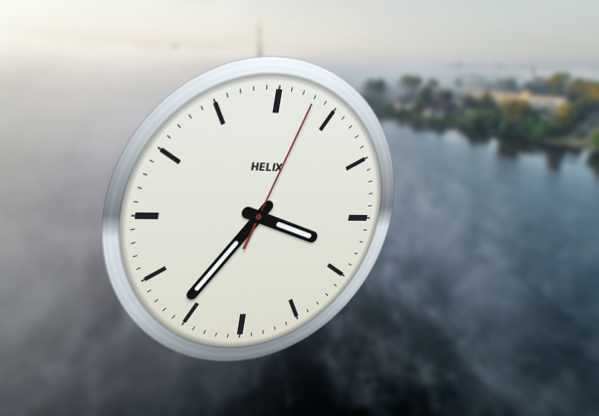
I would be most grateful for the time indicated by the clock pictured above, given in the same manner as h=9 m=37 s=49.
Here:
h=3 m=36 s=3
